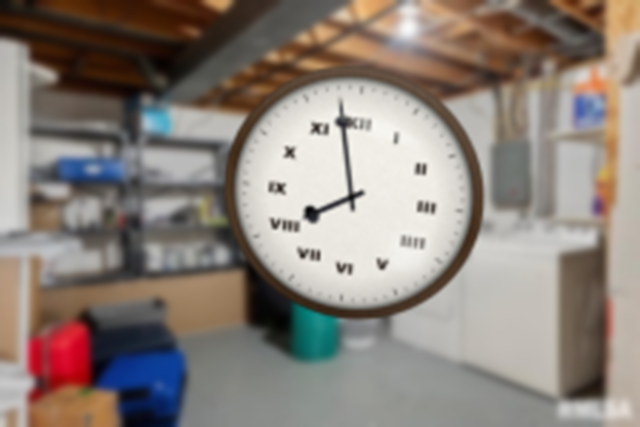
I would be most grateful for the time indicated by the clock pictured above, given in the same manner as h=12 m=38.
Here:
h=7 m=58
